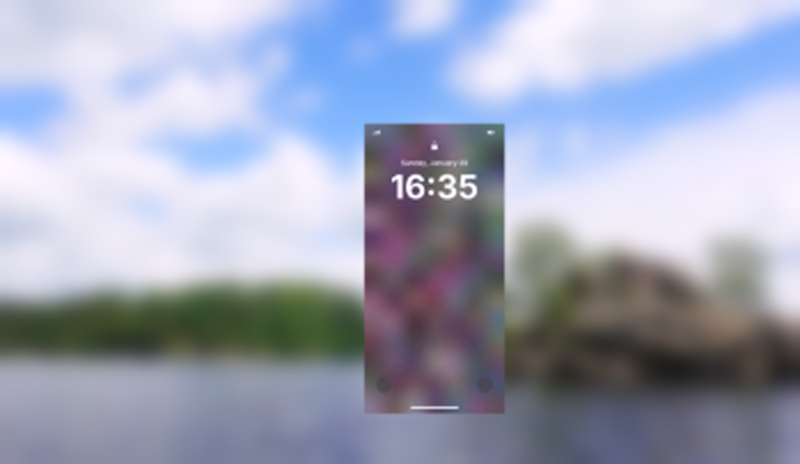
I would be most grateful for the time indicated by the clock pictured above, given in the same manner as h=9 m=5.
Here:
h=16 m=35
